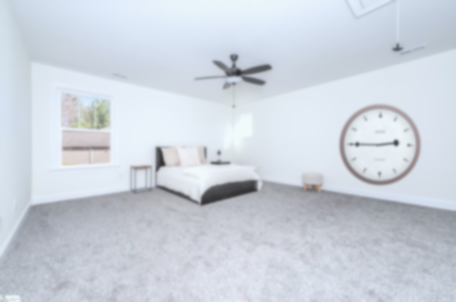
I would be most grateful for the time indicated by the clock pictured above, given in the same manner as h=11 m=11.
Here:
h=2 m=45
